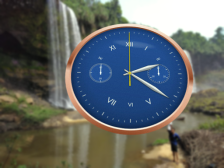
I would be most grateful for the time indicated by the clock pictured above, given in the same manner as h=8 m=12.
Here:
h=2 m=21
